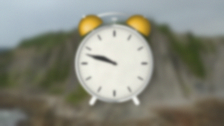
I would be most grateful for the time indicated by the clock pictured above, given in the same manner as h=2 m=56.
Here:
h=9 m=48
